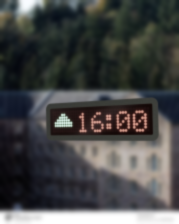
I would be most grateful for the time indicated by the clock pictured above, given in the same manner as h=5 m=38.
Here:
h=16 m=0
